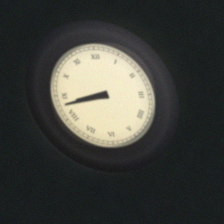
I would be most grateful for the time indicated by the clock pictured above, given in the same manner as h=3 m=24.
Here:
h=8 m=43
